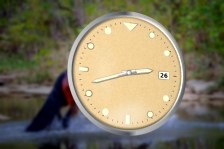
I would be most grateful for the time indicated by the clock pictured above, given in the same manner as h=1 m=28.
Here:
h=2 m=42
